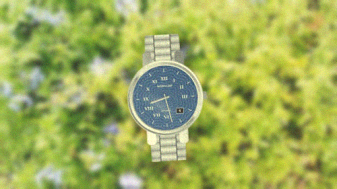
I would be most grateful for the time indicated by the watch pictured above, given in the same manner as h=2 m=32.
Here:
h=8 m=28
